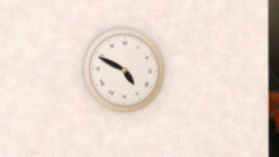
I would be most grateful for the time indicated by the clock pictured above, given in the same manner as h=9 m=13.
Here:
h=4 m=49
